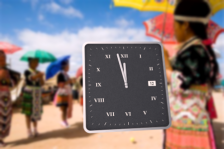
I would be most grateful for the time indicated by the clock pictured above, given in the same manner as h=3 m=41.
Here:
h=11 m=58
